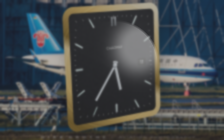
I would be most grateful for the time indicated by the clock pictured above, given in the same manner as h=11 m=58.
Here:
h=5 m=36
